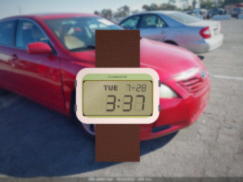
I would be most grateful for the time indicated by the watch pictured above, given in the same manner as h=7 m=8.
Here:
h=3 m=37
